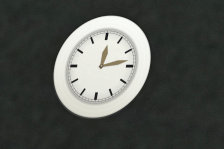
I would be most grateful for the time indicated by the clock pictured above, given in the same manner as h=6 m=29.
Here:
h=12 m=13
